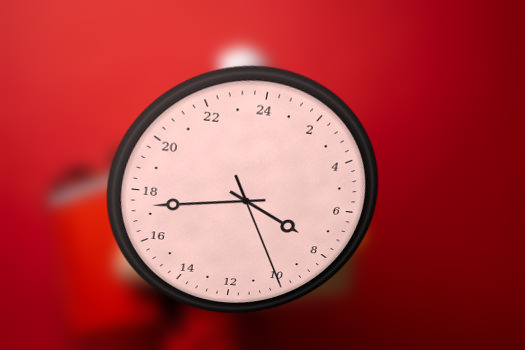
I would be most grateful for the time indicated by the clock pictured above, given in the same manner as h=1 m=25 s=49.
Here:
h=7 m=43 s=25
